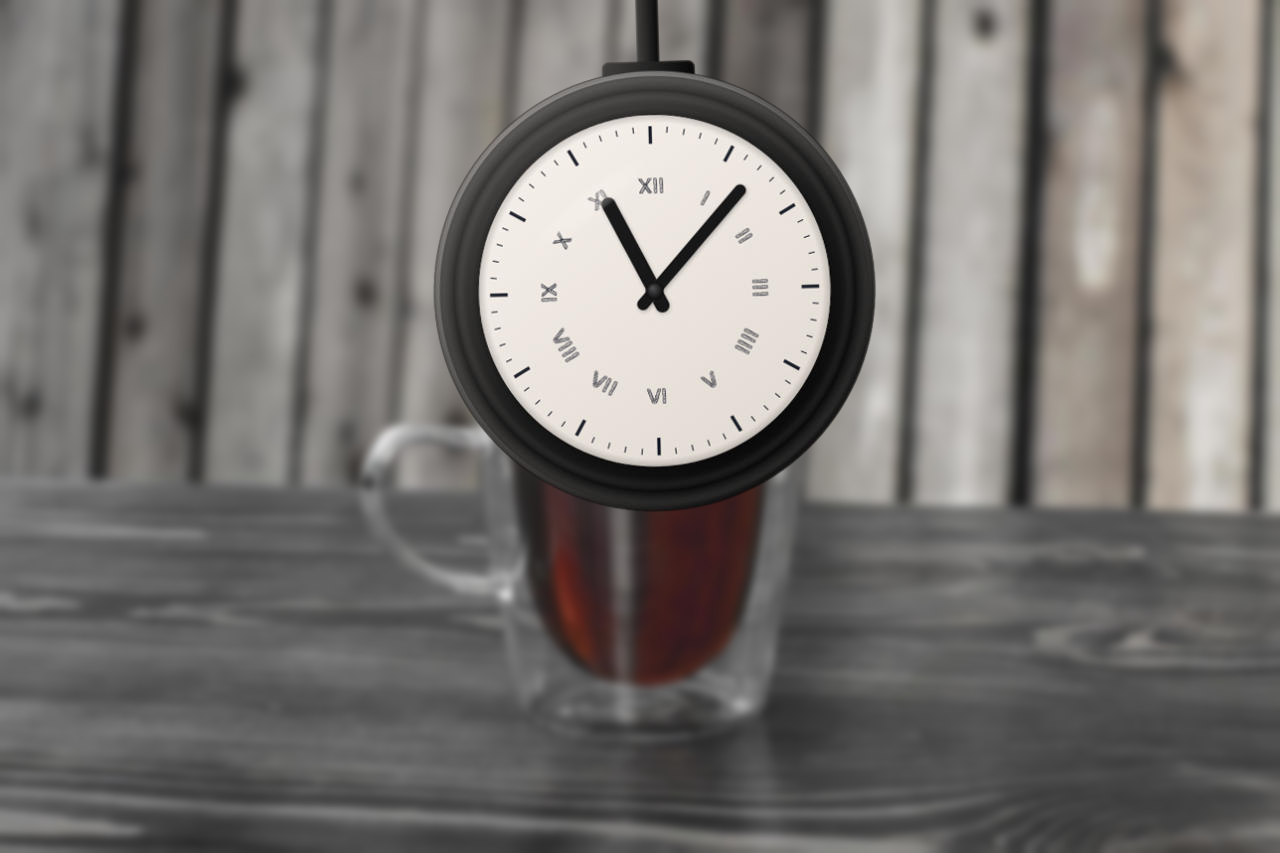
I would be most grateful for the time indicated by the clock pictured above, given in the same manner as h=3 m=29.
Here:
h=11 m=7
